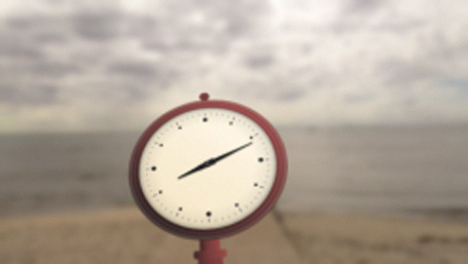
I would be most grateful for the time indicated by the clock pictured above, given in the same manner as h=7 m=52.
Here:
h=8 m=11
